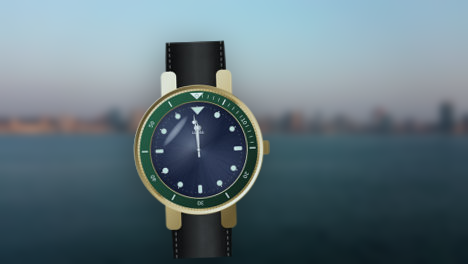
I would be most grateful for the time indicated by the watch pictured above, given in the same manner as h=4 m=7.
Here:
h=11 m=59
